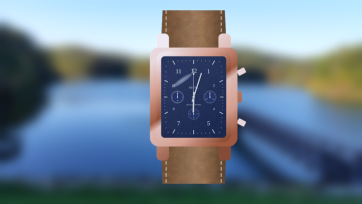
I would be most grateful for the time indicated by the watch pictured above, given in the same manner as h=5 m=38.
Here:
h=6 m=3
